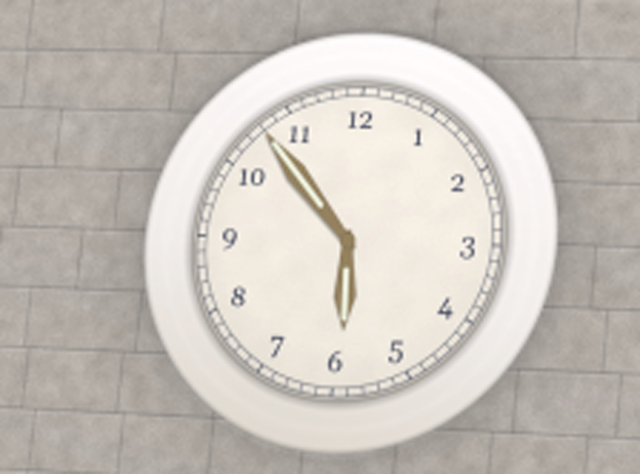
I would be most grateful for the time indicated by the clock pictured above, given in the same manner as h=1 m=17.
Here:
h=5 m=53
